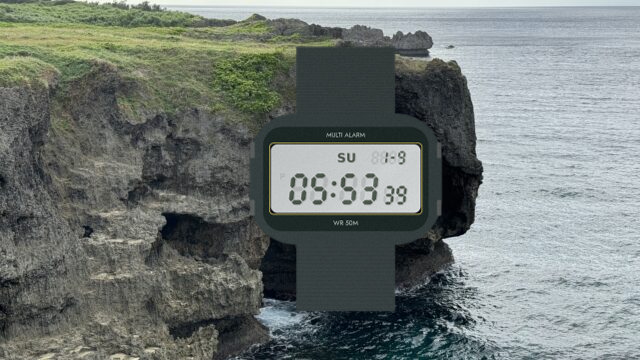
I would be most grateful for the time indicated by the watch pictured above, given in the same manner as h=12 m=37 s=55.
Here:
h=5 m=53 s=39
